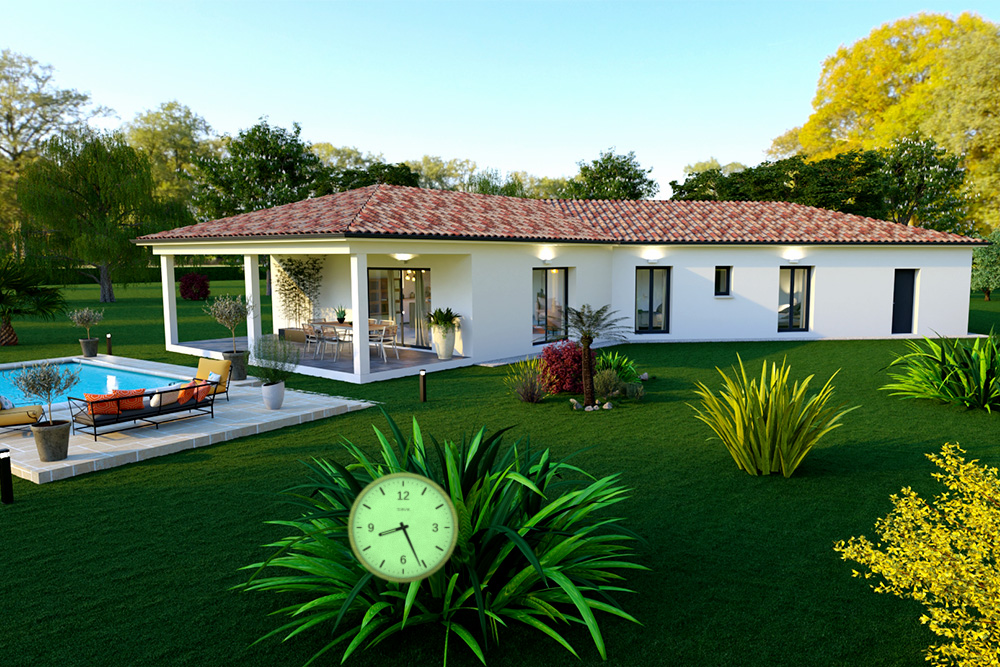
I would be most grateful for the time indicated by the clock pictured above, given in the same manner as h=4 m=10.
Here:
h=8 m=26
